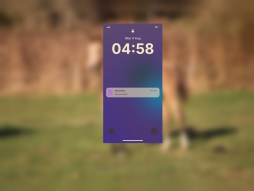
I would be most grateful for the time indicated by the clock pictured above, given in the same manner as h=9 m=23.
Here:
h=4 m=58
